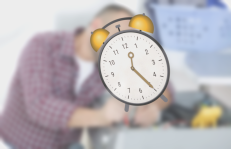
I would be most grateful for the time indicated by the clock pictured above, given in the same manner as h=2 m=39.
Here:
h=12 m=25
